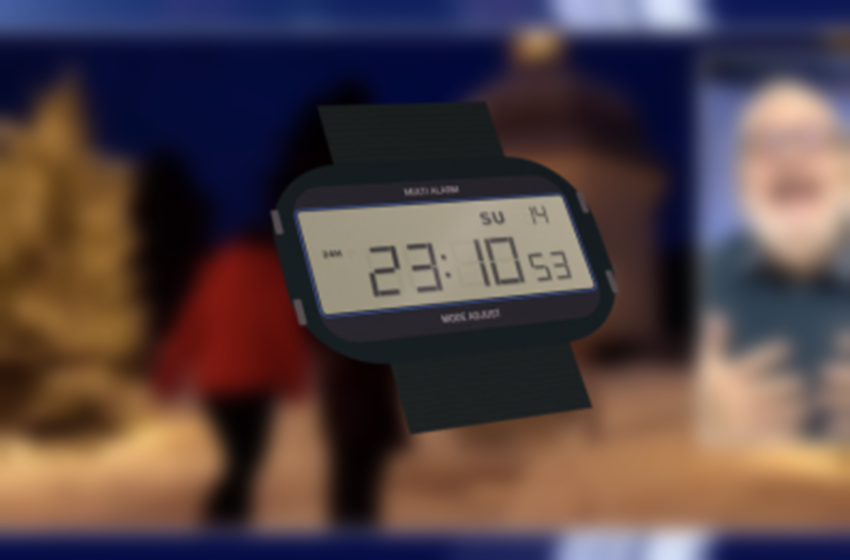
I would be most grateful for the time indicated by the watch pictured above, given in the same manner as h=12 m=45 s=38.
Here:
h=23 m=10 s=53
